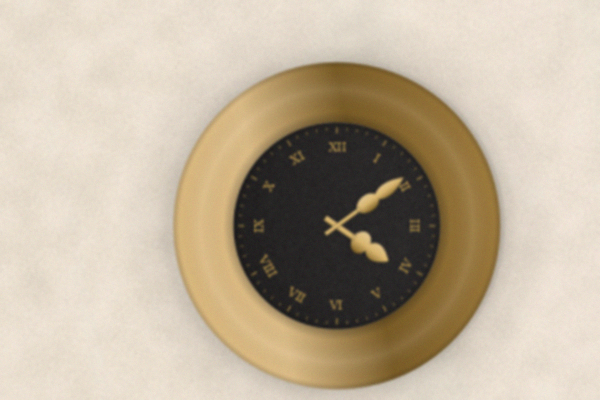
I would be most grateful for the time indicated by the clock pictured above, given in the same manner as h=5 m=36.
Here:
h=4 m=9
